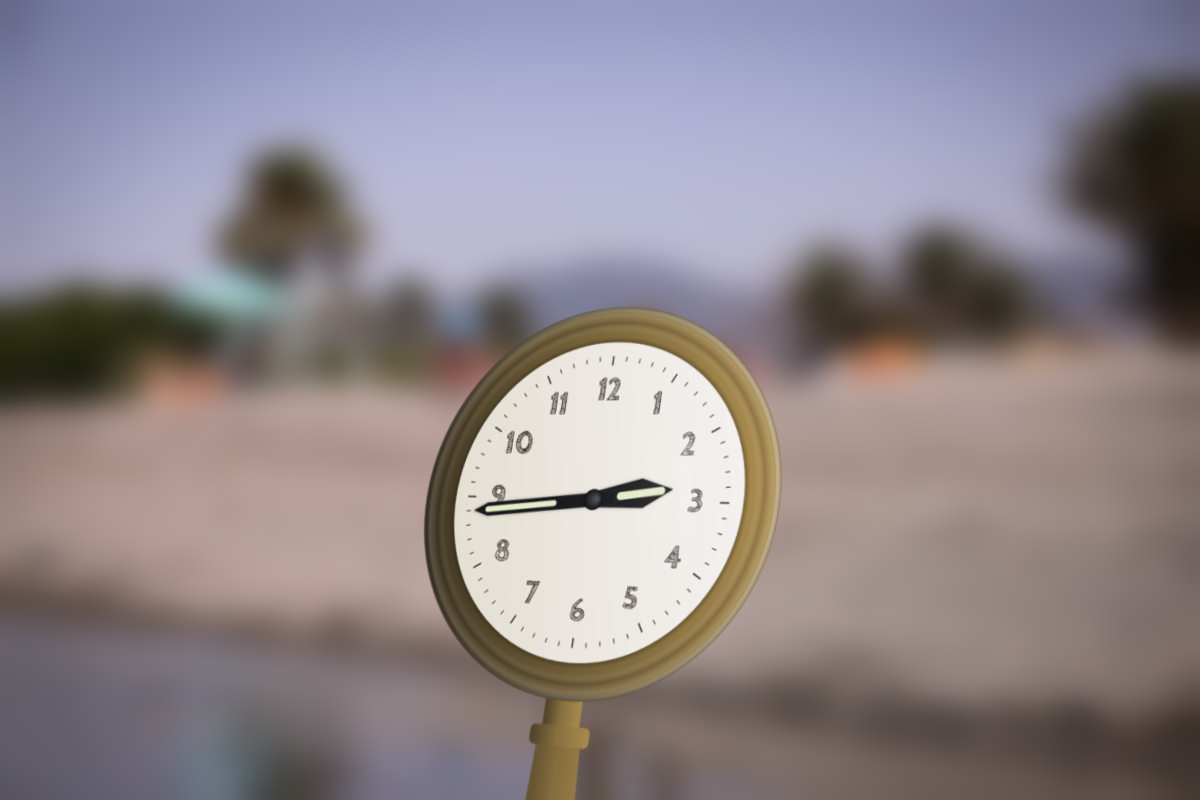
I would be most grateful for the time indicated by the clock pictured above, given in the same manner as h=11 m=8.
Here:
h=2 m=44
